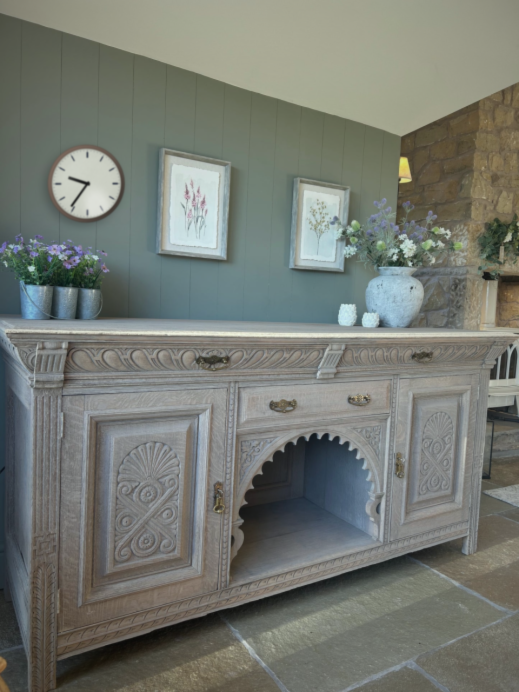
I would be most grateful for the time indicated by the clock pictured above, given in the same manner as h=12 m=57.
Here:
h=9 m=36
